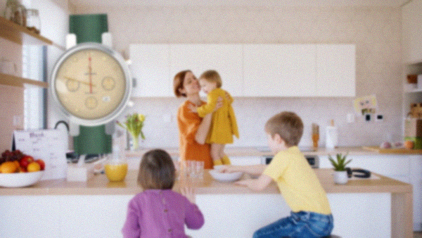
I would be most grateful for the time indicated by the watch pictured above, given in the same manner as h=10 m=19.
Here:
h=11 m=48
